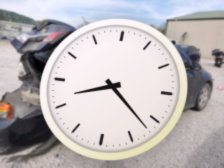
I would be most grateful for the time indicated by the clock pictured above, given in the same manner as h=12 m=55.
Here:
h=8 m=22
